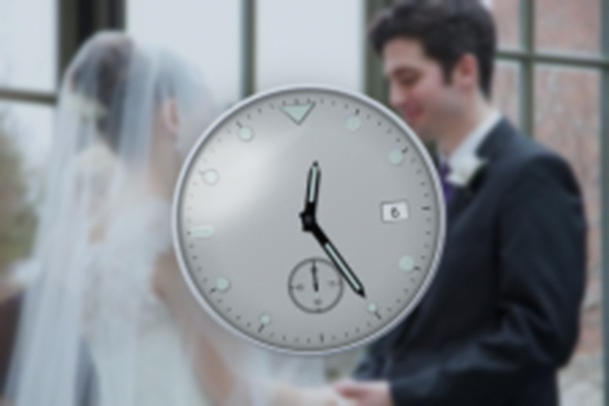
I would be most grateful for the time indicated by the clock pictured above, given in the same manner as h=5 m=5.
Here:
h=12 m=25
